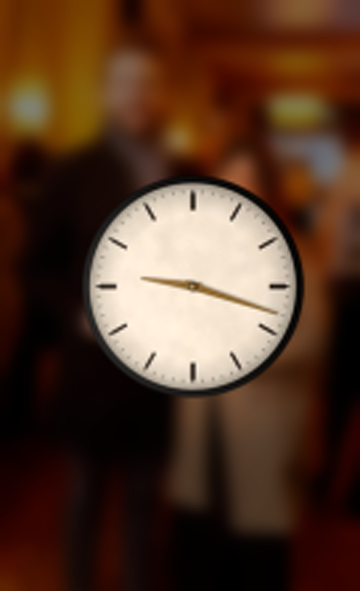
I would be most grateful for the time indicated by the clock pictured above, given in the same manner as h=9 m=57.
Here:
h=9 m=18
